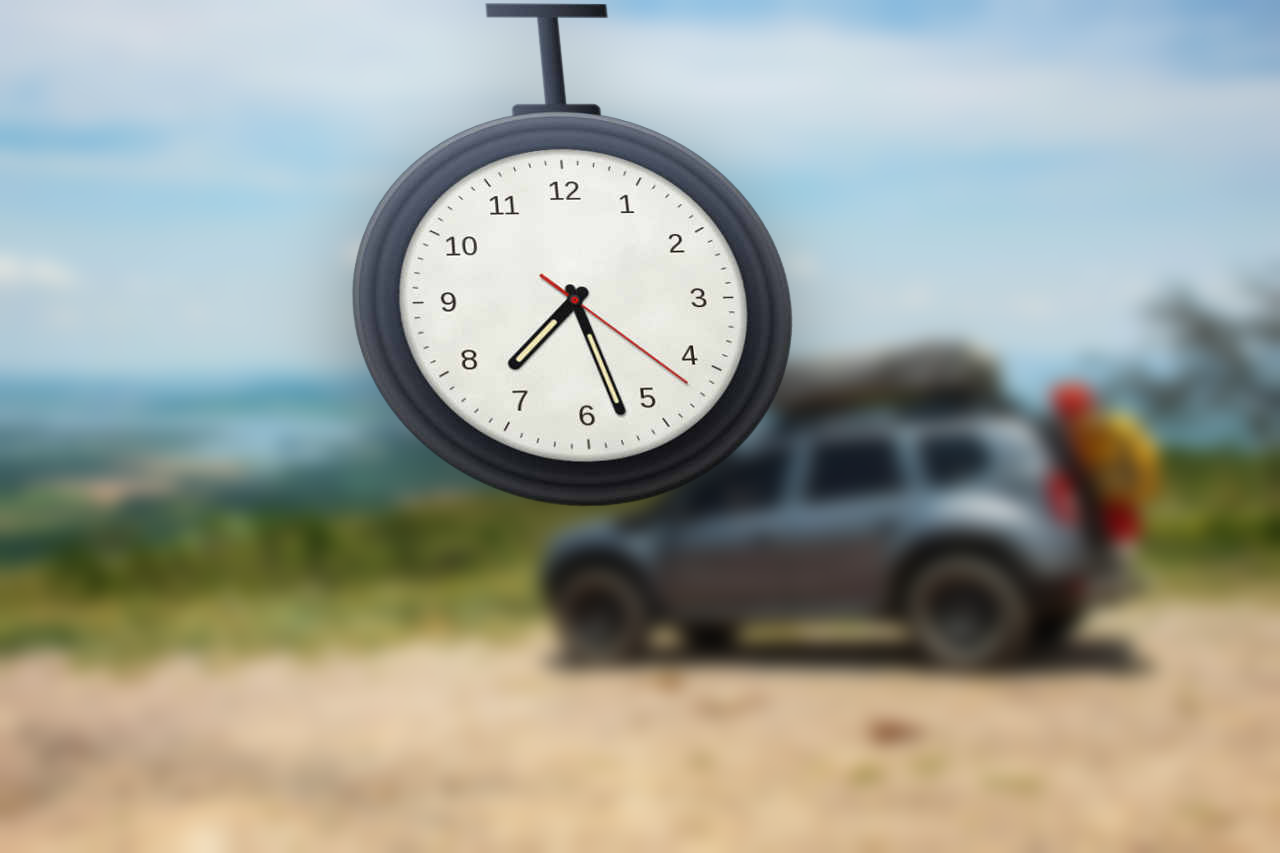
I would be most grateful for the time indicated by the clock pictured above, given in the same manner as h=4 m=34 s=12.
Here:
h=7 m=27 s=22
